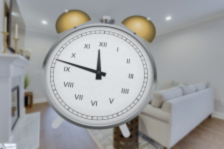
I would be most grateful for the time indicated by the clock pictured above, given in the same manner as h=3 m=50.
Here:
h=11 m=47
